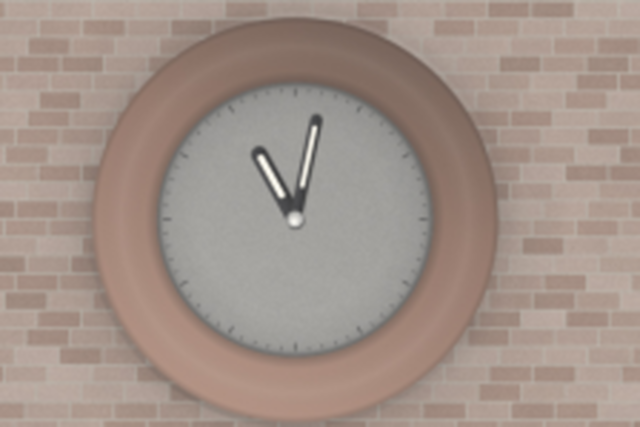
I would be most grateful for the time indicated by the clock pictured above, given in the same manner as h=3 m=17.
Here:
h=11 m=2
